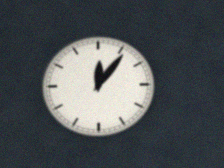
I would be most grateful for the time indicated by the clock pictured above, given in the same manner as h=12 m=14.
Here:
h=12 m=6
